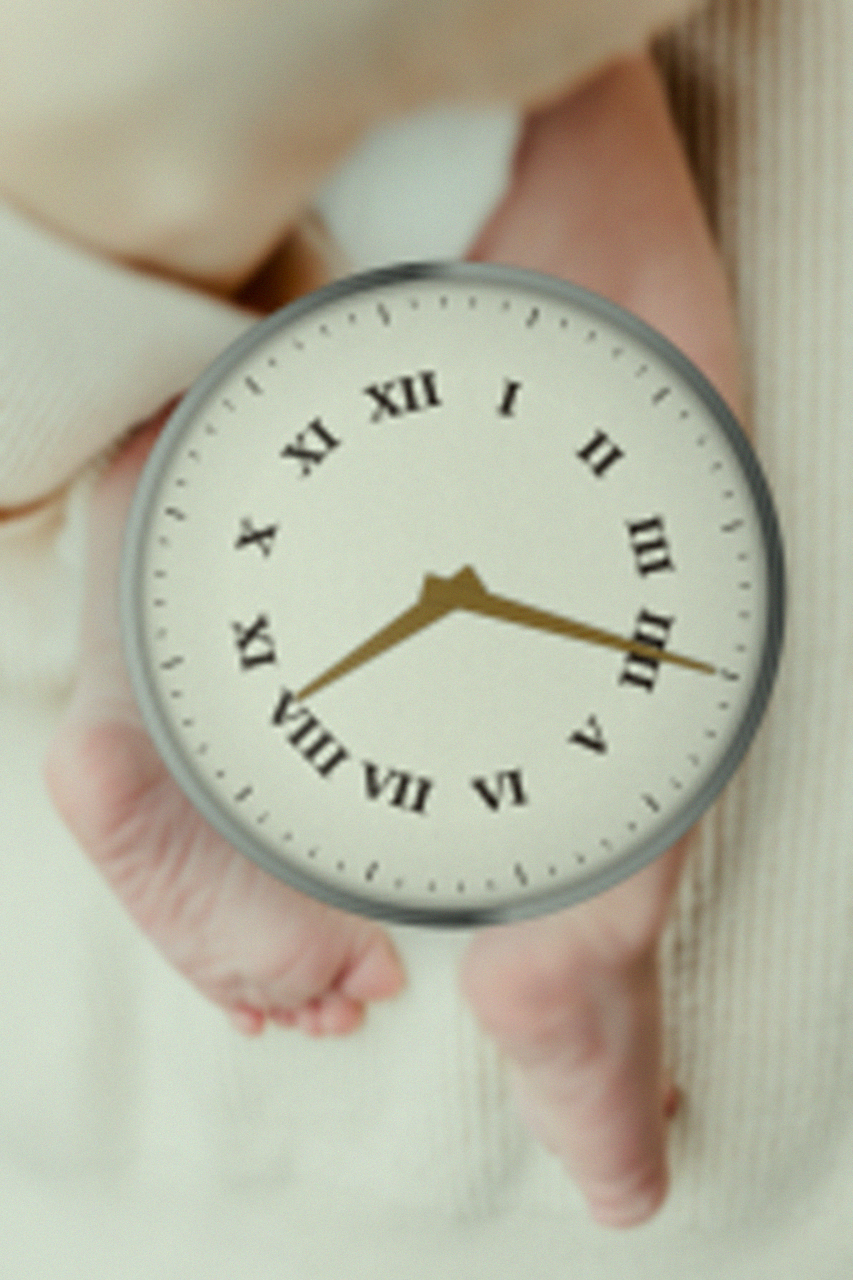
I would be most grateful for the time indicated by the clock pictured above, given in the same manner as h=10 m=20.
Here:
h=8 m=20
